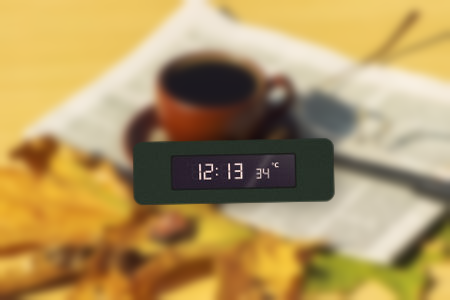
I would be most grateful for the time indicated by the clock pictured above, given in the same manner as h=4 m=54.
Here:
h=12 m=13
